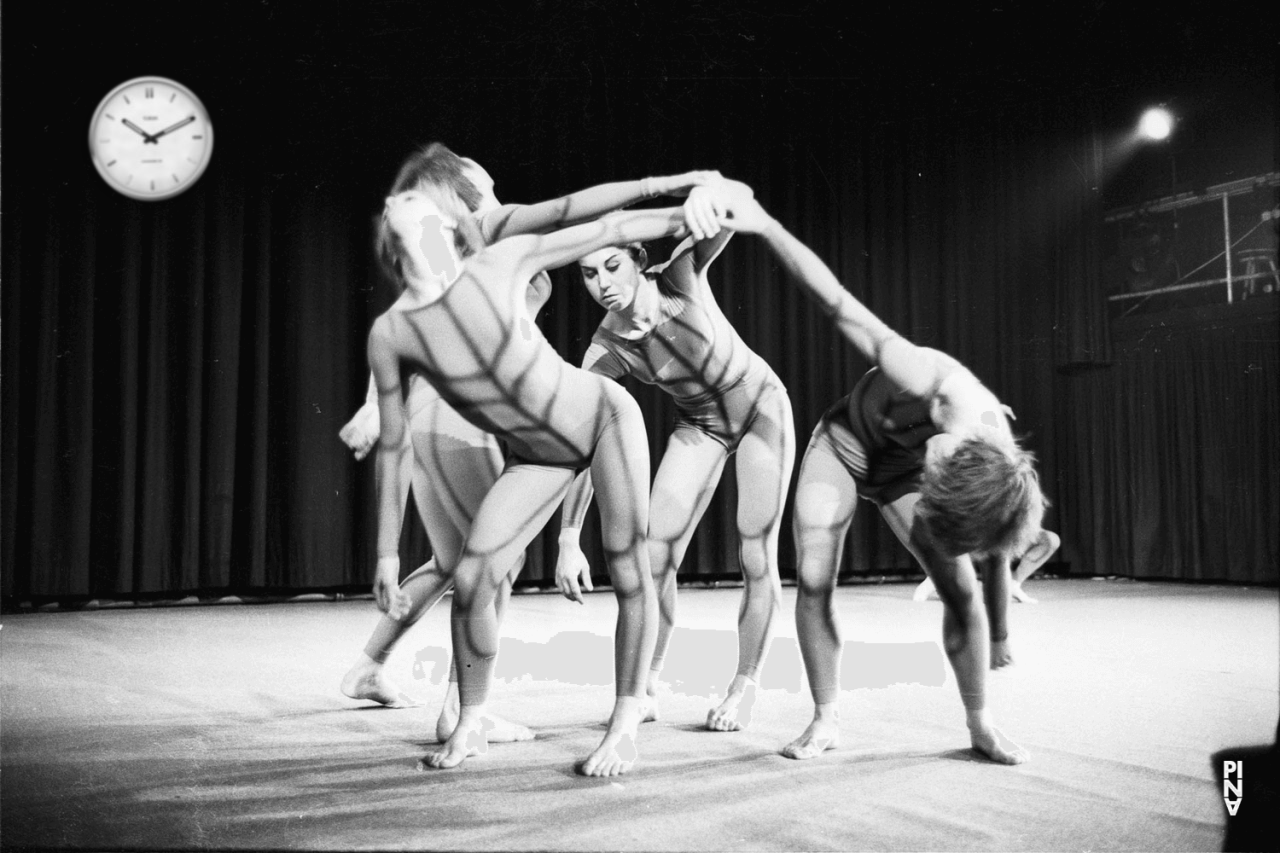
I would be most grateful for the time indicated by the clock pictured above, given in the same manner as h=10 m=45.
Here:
h=10 m=11
